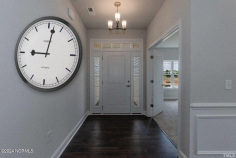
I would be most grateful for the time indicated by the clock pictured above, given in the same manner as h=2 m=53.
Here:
h=9 m=2
